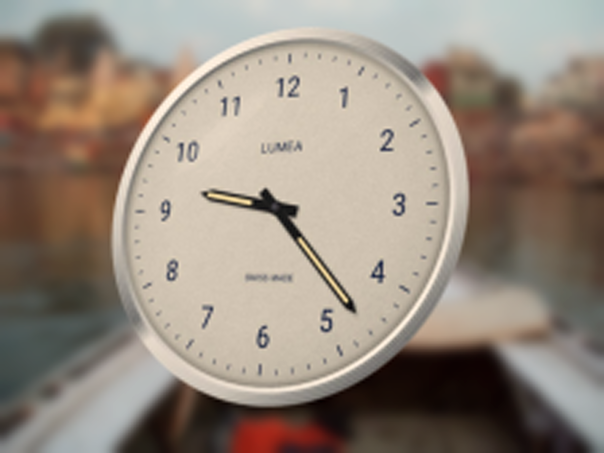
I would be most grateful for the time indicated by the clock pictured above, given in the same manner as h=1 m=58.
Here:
h=9 m=23
